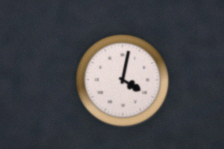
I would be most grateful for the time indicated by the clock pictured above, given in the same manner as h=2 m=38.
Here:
h=4 m=2
